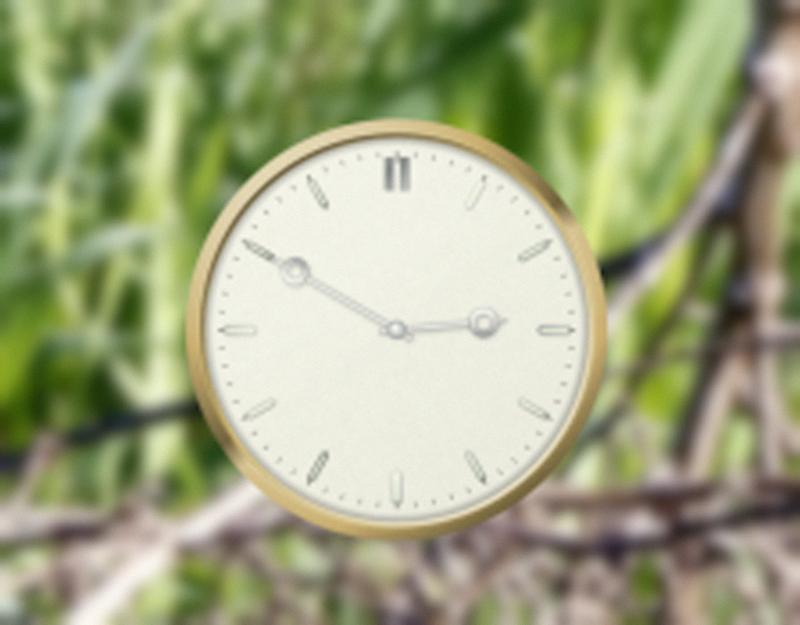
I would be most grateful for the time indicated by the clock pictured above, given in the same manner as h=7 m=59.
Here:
h=2 m=50
